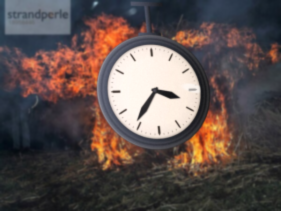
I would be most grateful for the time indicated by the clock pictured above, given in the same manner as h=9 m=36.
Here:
h=3 m=36
